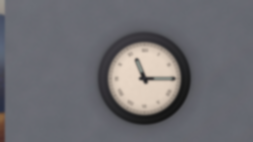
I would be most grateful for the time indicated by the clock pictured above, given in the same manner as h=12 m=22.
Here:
h=11 m=15
